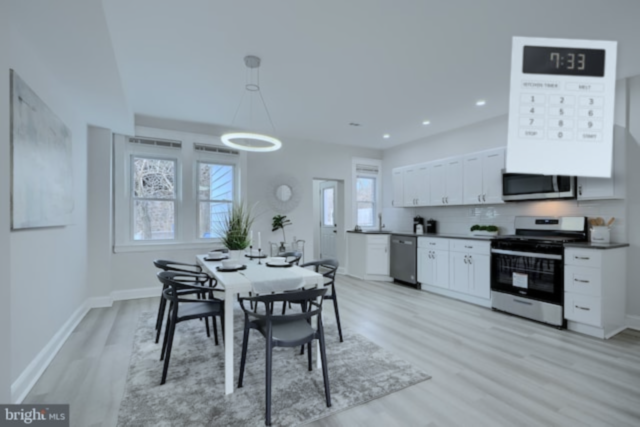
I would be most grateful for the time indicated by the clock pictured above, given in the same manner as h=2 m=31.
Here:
h=7 m=33
